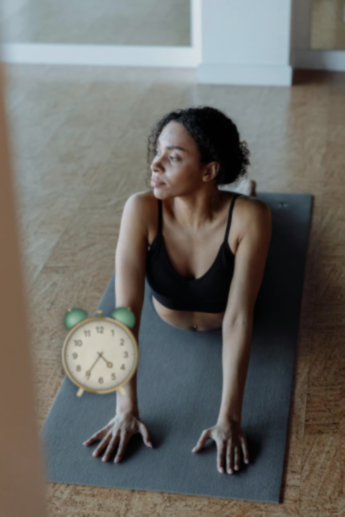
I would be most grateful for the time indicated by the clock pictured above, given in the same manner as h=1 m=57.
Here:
h=4 m=36
